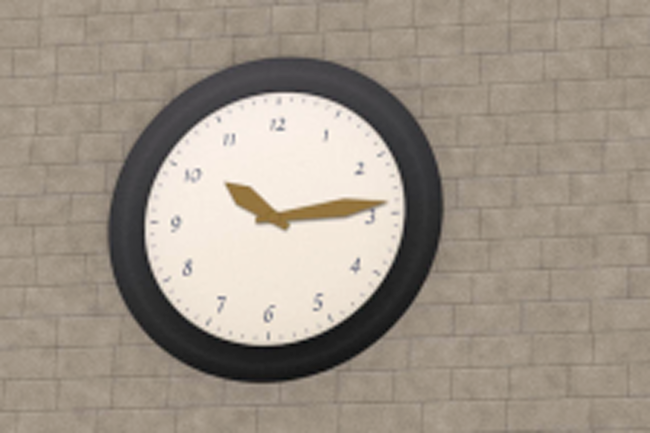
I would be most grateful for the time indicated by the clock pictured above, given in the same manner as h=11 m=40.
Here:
h=10 m=14
